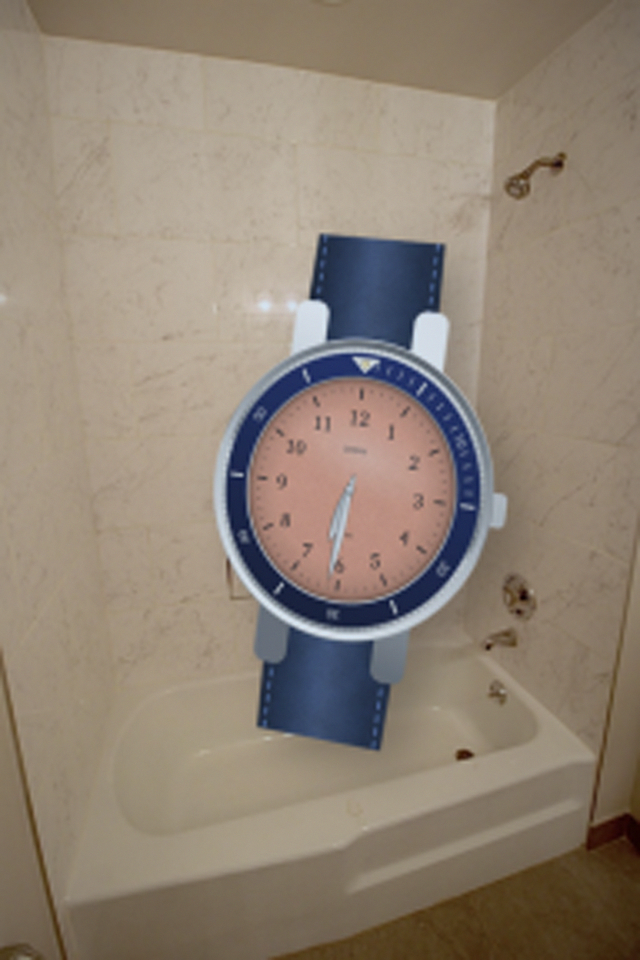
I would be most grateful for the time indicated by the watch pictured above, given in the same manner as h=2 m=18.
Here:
h=6 m=31
